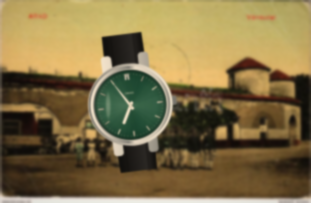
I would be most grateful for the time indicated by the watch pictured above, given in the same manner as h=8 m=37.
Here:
h=6 m=55
